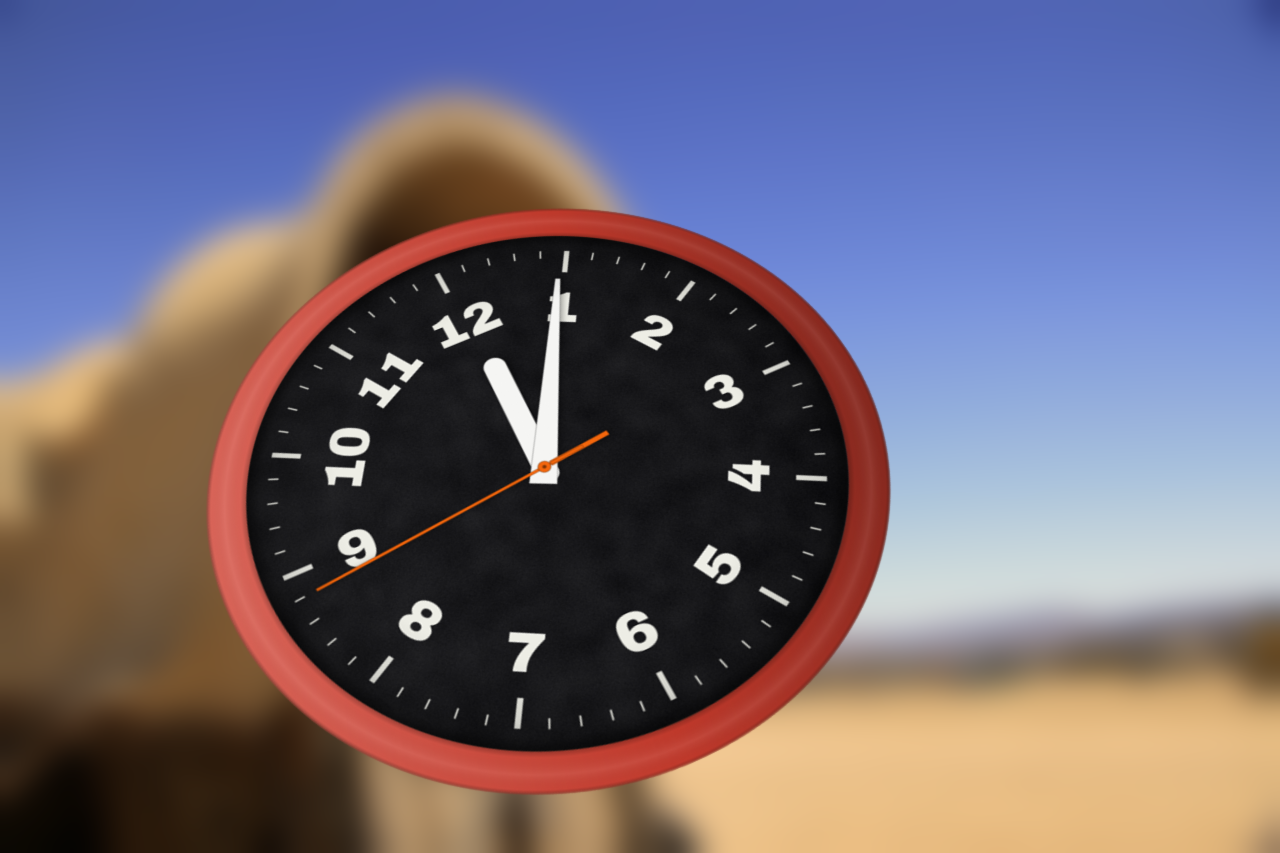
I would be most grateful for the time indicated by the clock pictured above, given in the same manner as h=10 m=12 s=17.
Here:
h=12 m=4 s=44
